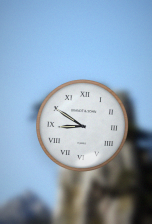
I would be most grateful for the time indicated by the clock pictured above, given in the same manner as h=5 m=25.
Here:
h=8 m=50
